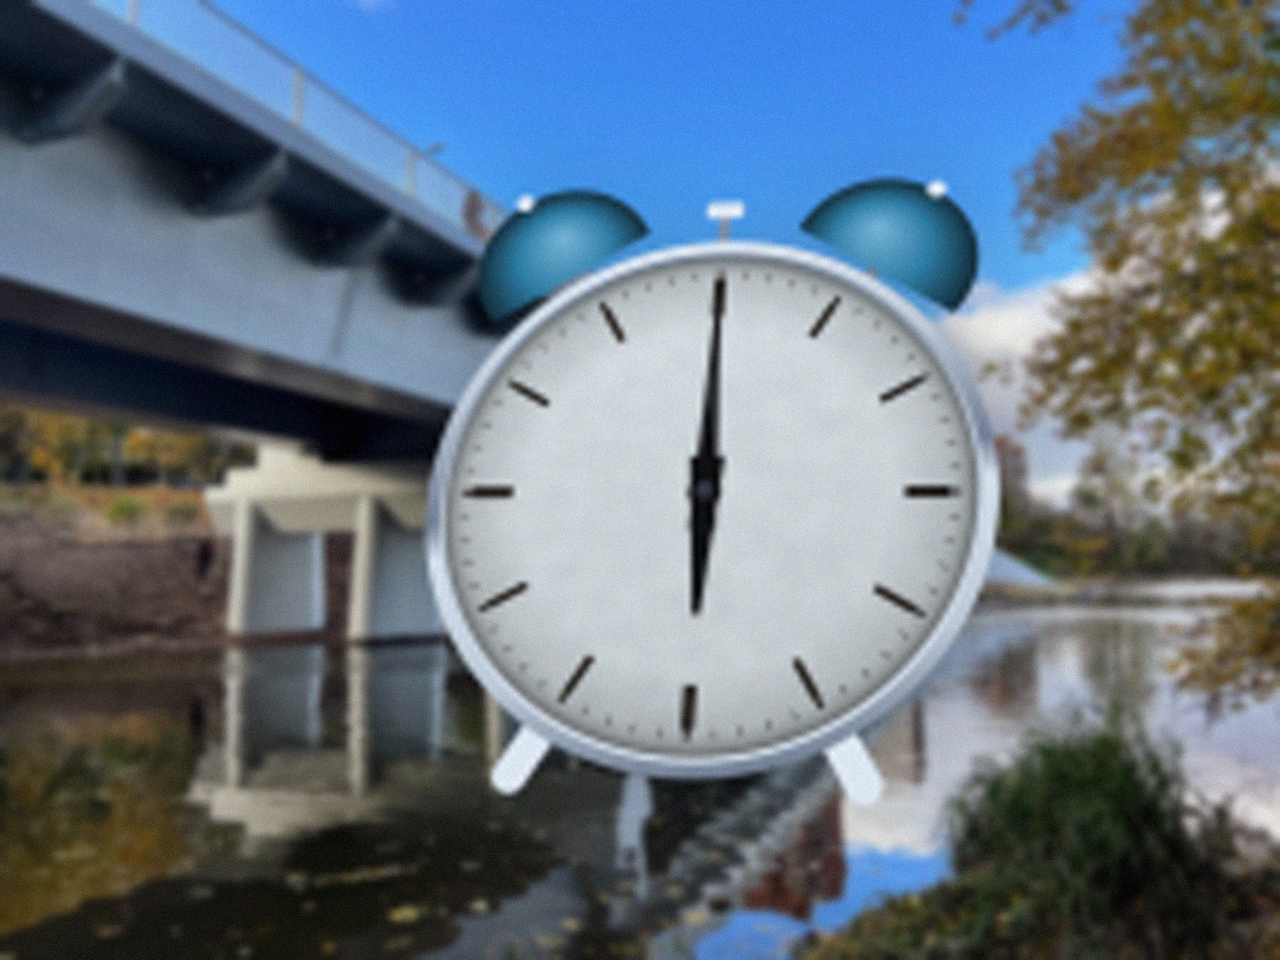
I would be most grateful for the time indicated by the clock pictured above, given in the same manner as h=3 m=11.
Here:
h=6 m=0
